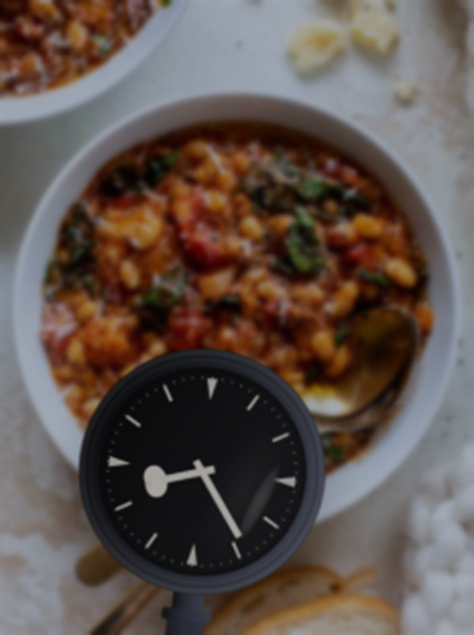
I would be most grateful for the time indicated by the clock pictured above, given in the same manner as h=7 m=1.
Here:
h=8 m=24
